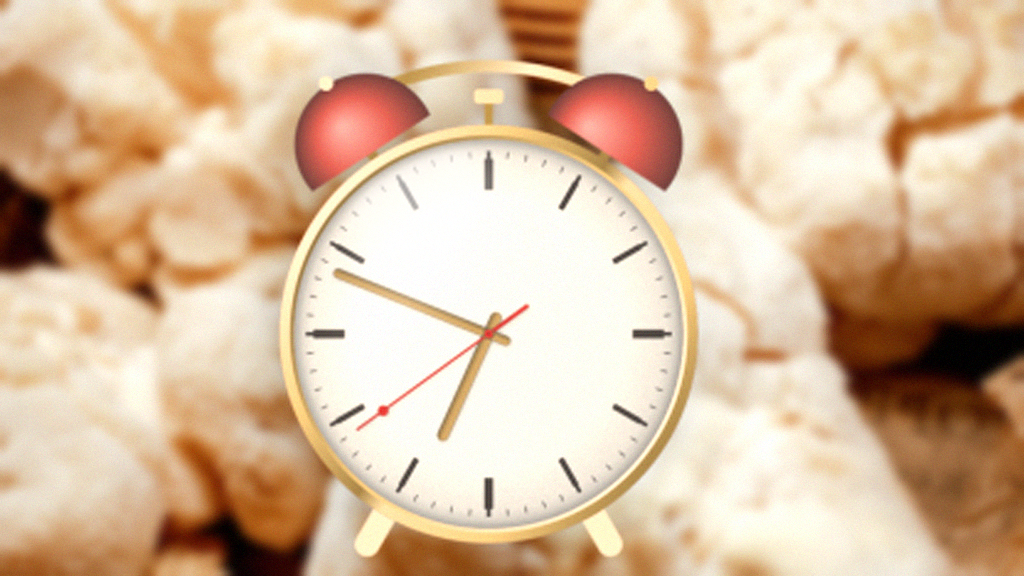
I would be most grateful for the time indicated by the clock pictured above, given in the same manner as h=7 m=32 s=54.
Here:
h=6 m=48 s=39
